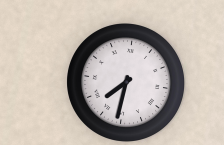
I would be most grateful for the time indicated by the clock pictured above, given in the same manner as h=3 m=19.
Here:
h=7 m=31
